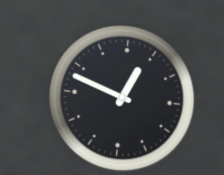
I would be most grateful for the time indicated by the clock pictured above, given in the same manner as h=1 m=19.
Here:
h=12 m=48
